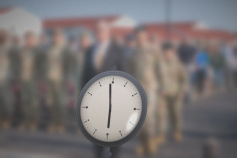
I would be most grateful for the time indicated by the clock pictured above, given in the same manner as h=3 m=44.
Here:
h=5 m=59
